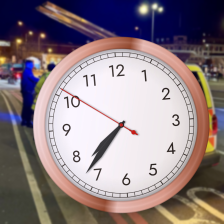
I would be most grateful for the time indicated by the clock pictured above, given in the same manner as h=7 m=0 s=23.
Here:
h=7 m=36 s=51
